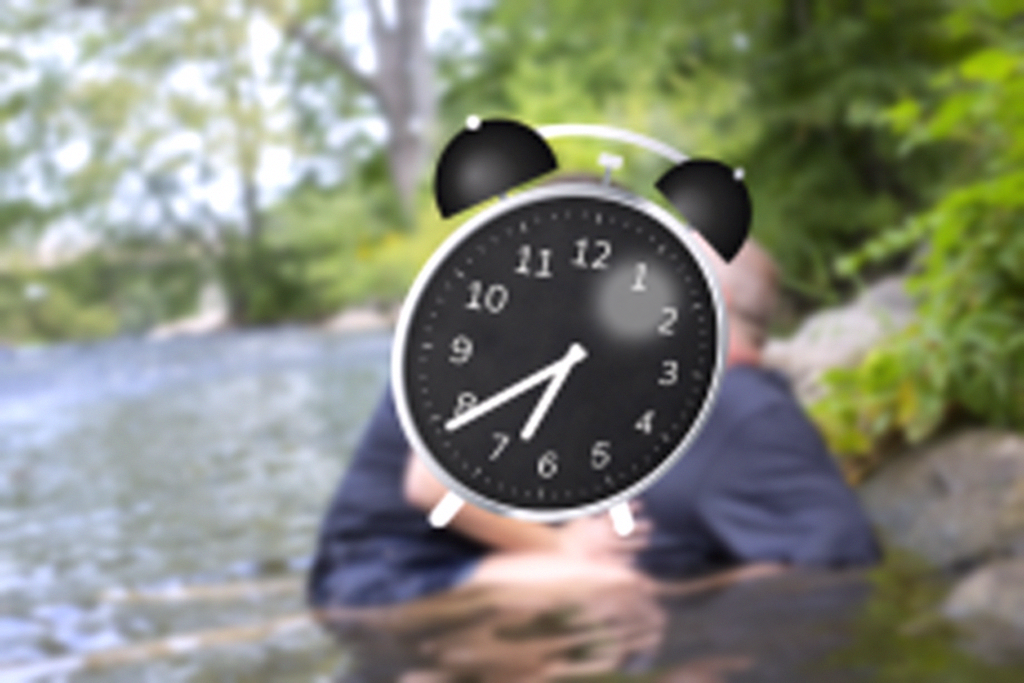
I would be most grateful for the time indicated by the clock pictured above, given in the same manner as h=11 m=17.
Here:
h=6 m=39
